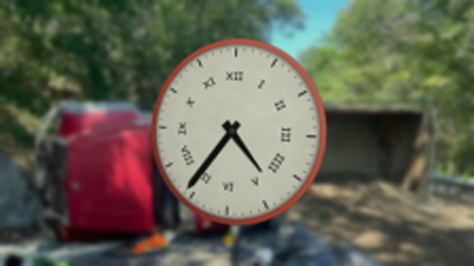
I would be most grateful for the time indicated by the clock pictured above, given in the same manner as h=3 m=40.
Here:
h=4 m=36
